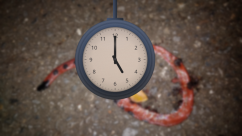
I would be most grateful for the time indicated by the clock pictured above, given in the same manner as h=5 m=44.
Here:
h=5 m=0
